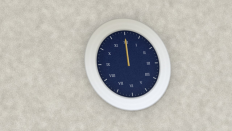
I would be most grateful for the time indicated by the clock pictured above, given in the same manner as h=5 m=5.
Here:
h=12 m=0
